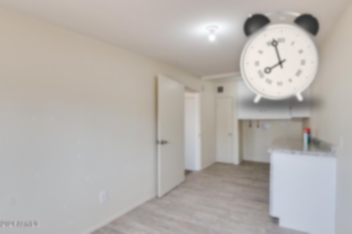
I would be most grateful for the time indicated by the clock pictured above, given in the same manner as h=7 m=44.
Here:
h=7 m=57
